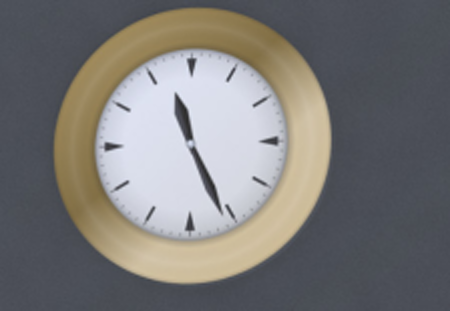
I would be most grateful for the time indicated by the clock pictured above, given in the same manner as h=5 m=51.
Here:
h=11 m=26
